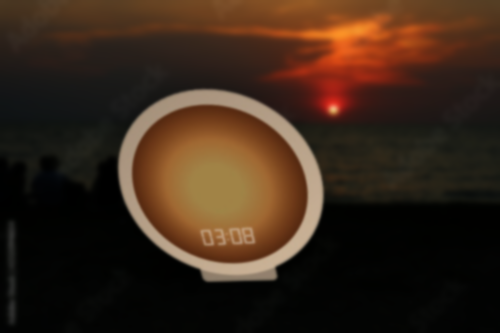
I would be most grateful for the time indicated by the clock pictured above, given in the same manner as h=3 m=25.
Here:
h=3 m=8
